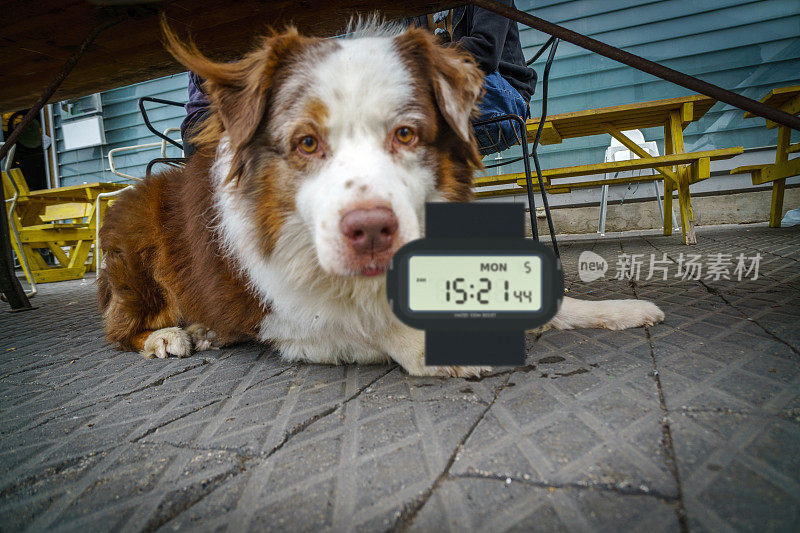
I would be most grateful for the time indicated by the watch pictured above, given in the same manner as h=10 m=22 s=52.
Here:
h=15 m=21 s=44
